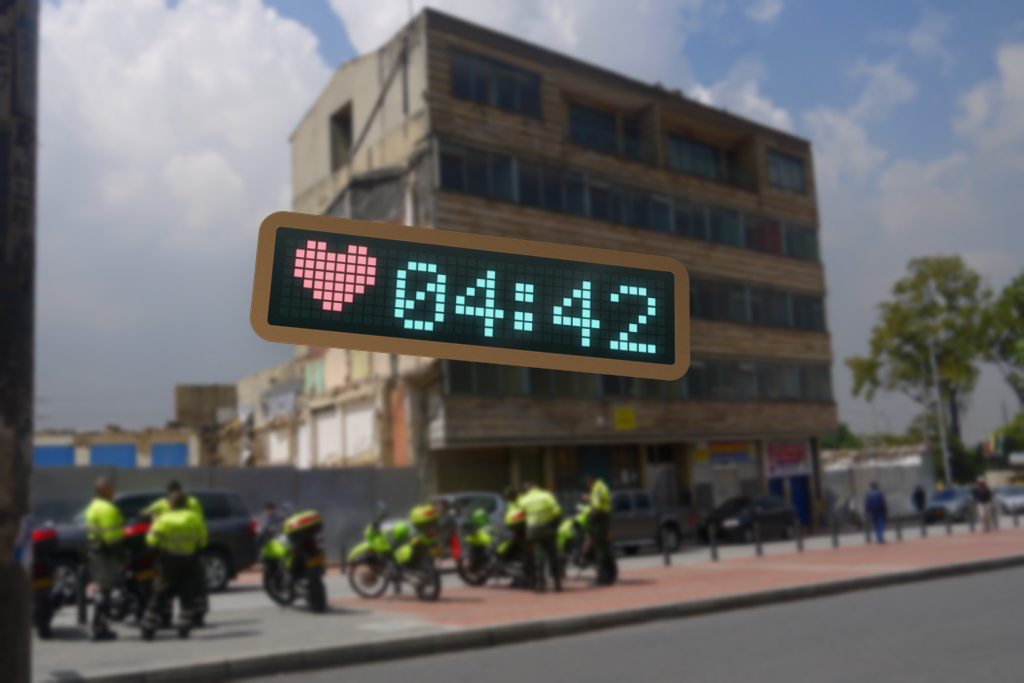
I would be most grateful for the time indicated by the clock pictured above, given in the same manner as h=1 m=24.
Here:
h=4 m=42
